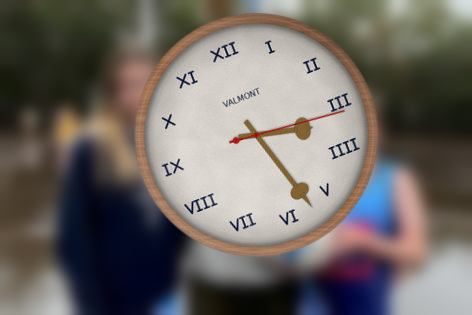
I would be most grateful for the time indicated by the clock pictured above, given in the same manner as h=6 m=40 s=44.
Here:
h=3 m=27 s=16
